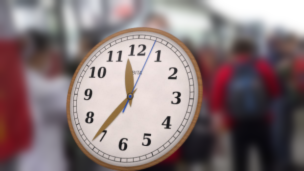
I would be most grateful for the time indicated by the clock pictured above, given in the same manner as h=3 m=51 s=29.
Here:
h=11 m=36 s=3
